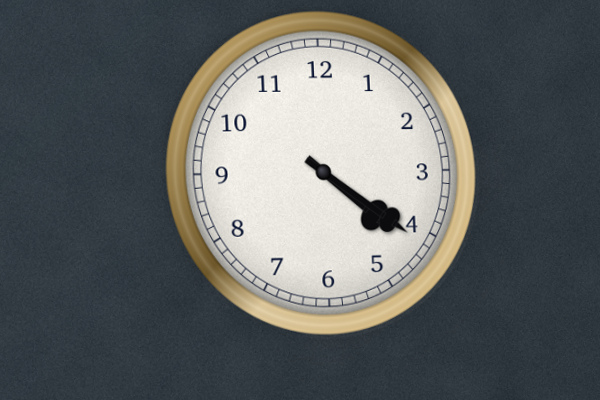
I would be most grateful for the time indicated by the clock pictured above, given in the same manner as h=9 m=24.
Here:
h=4 m=21
